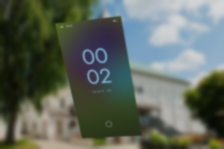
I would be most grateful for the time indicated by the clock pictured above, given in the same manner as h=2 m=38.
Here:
h=0 m=2
